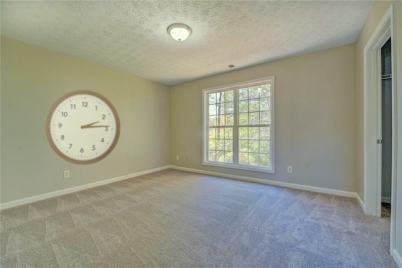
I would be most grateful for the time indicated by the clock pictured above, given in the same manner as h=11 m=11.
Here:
h=2 m=14
